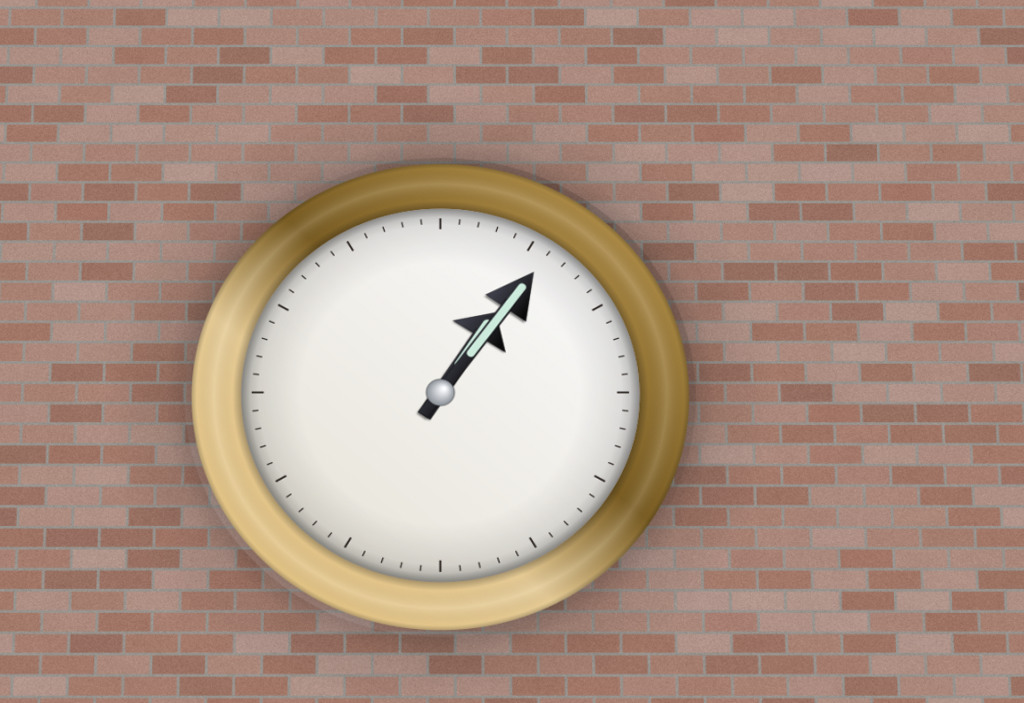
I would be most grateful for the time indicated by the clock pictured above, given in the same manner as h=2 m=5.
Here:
h=1 m=6
